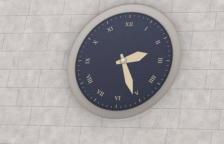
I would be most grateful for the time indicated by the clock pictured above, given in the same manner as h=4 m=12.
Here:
h=2 m=26
